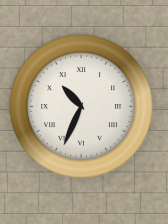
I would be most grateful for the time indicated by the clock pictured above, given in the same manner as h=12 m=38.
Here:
h=10 m=34
